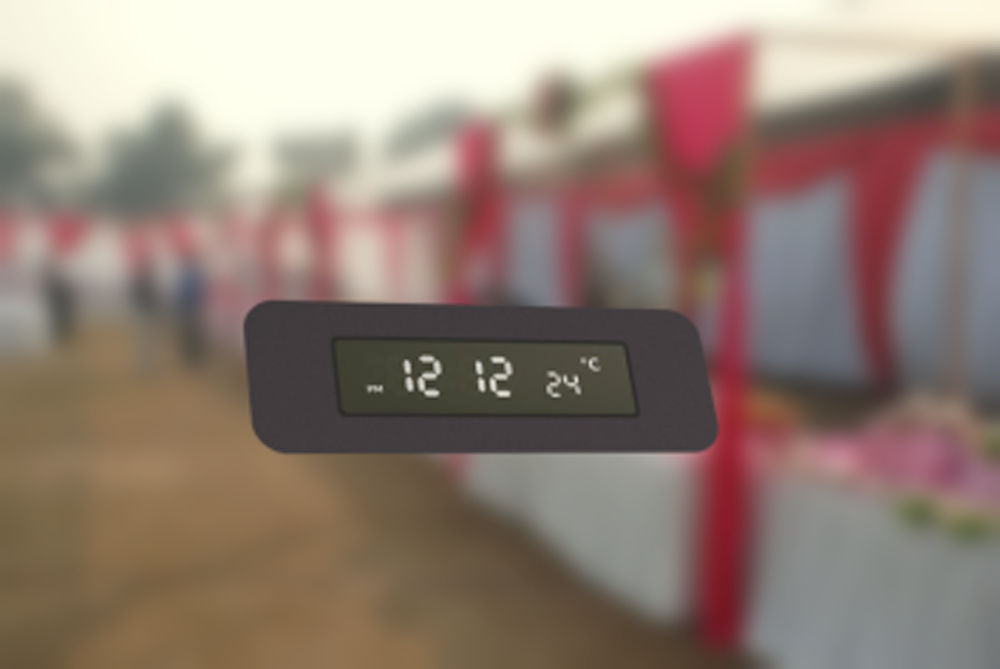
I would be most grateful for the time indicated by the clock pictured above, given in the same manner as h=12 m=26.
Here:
h=12 m=12
